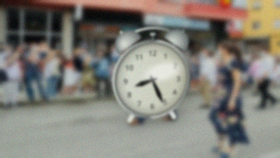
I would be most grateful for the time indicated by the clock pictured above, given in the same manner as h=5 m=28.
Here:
h=8 m=26
